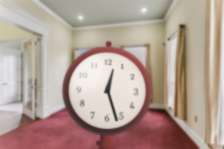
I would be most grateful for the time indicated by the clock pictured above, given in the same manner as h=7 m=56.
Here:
h=12 m=27
